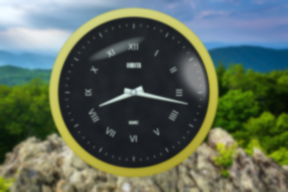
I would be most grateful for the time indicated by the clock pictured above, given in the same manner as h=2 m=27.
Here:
h=8 m=17
